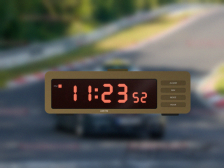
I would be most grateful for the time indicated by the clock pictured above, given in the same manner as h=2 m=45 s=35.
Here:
h=11 m=23 s=52
